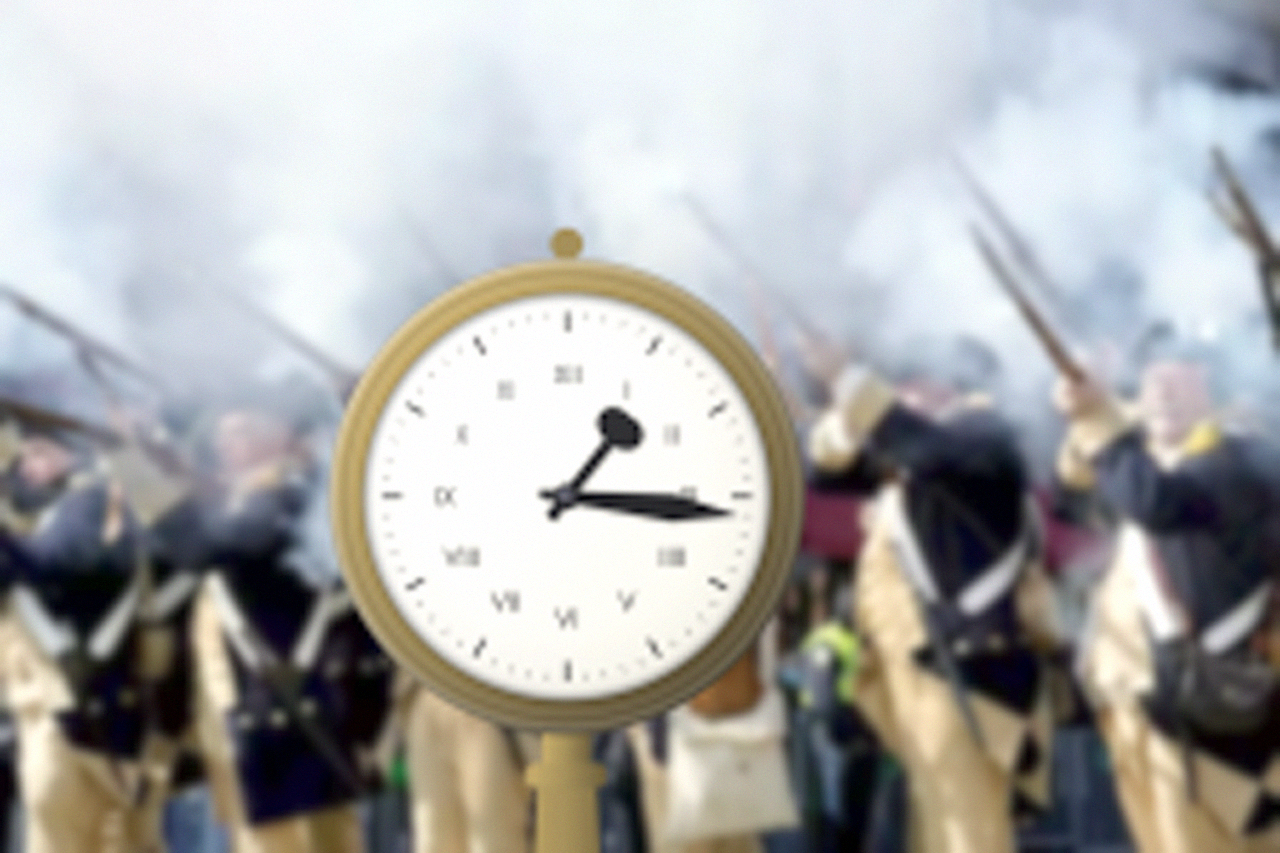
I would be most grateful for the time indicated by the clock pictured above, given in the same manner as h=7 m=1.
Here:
h=1 m=16
